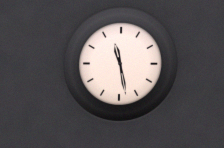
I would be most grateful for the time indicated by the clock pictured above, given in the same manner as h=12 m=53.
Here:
h=11 m=28
